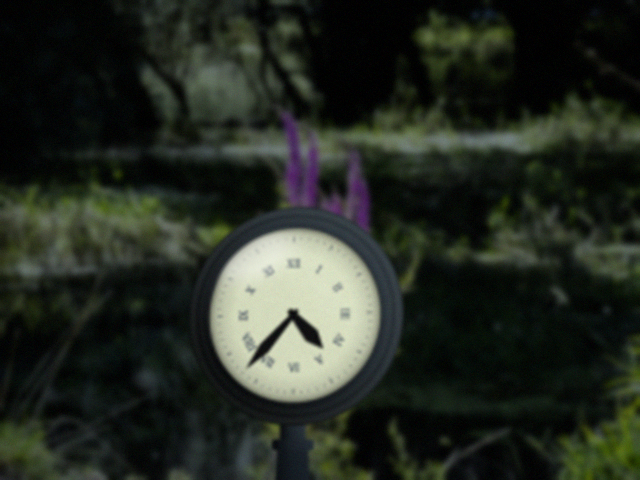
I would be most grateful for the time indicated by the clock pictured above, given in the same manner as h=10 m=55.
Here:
h=4 m=37
